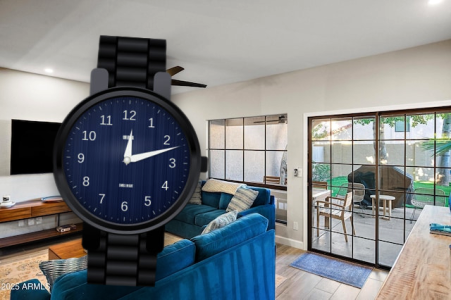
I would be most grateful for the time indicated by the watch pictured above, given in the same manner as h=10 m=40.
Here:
h=12 m=12
